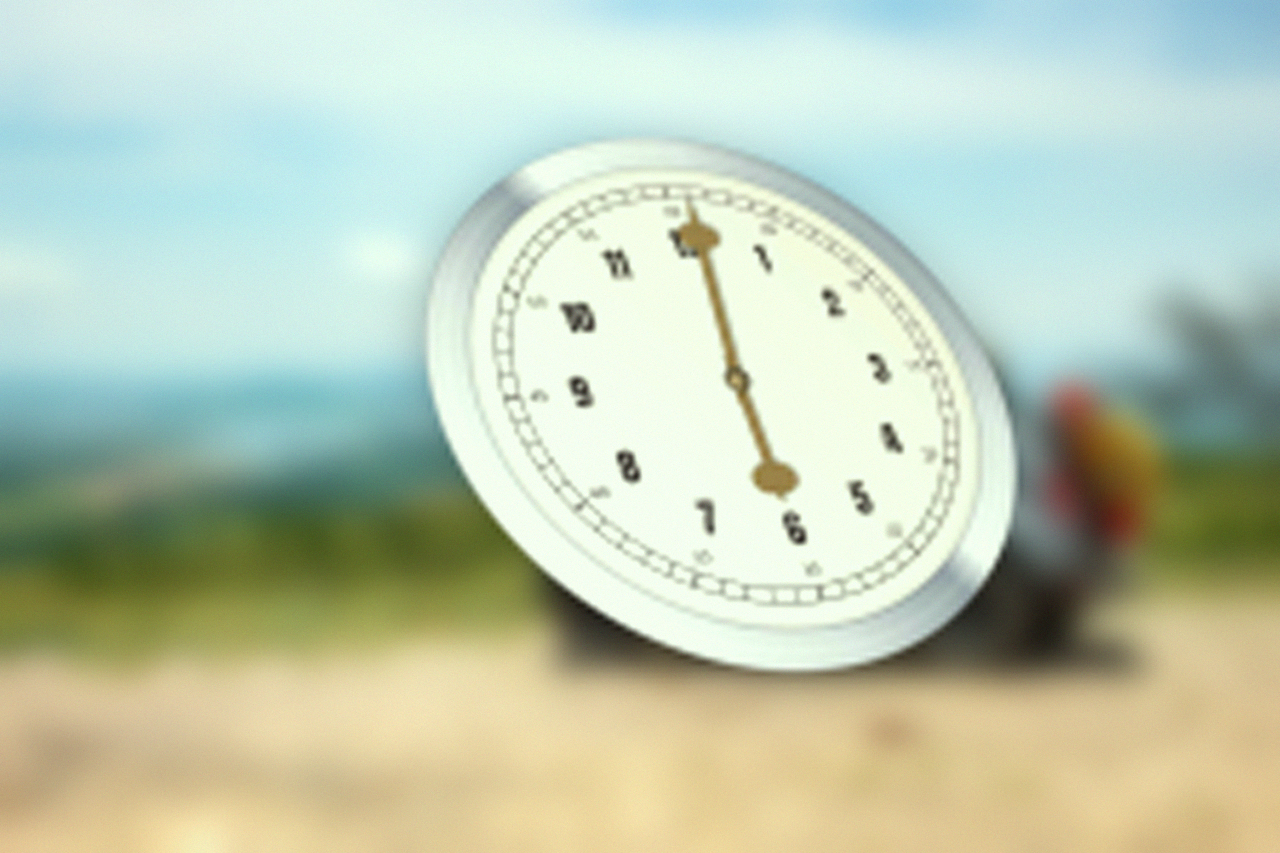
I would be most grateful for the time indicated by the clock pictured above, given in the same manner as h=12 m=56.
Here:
h=6 m=1
